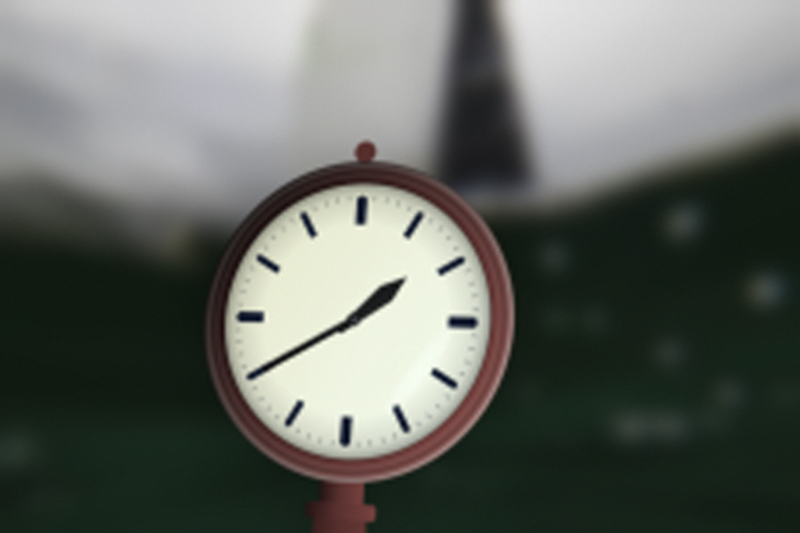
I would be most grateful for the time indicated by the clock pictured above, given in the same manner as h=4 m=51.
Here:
h=1 m=40
